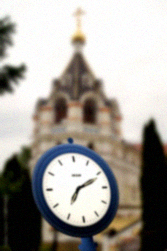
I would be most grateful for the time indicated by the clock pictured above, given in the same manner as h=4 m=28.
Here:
h=7 m=11
